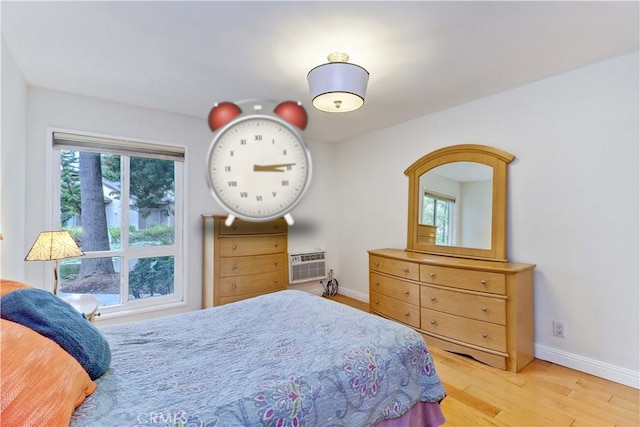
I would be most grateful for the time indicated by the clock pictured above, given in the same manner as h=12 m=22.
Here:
h=3 m=14
